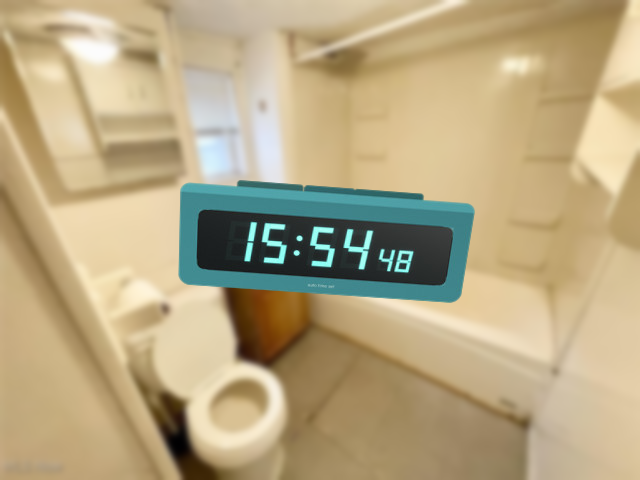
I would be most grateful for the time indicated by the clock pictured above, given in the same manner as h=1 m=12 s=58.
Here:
h=15 m=54 s=48
